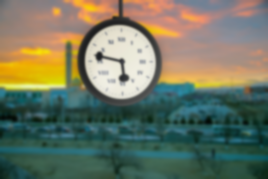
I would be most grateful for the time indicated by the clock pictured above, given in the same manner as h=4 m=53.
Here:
h=5 m=47
